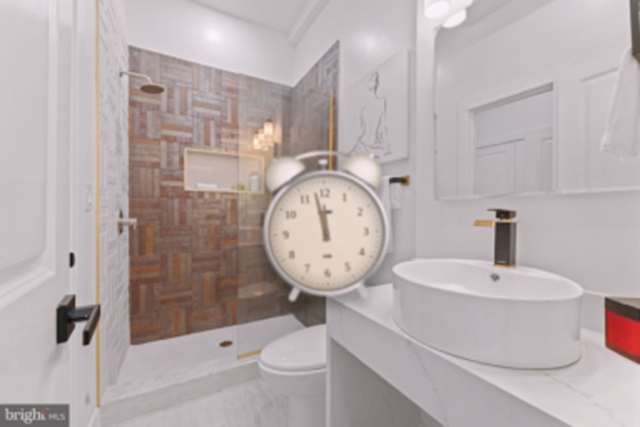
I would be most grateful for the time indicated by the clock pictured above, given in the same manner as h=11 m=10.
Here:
h=11 m=58
